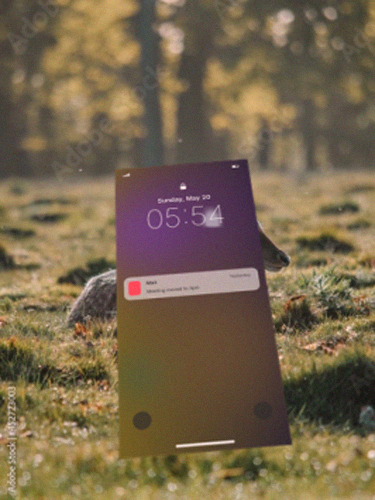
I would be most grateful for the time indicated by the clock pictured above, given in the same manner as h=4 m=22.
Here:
h=5 m=54
